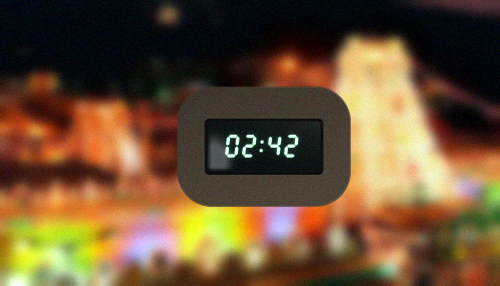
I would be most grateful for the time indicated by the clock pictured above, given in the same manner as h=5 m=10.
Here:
h=2 m=42
